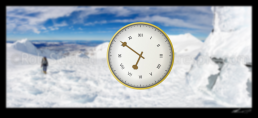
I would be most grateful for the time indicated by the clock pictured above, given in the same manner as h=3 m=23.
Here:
h=6 m=51
